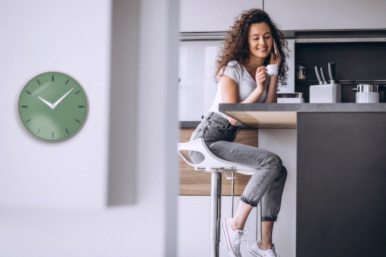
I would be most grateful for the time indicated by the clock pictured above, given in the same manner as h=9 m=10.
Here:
h=10 m=8
